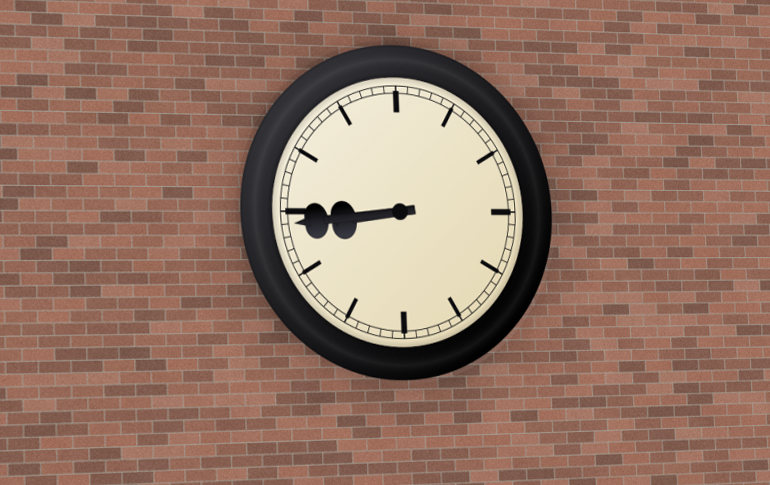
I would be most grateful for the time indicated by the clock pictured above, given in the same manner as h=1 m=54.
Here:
h=8 m=44
